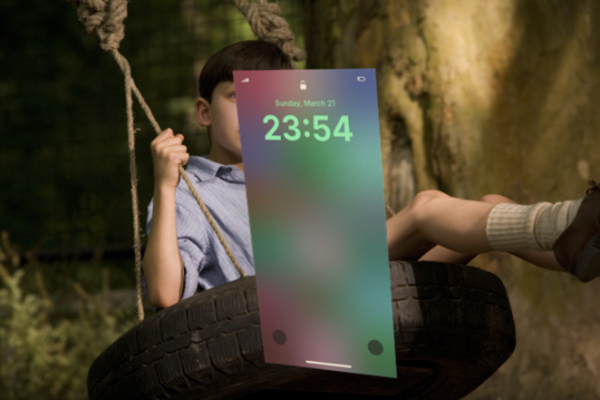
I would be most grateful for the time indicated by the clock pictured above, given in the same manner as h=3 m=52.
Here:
h=23 m=54
